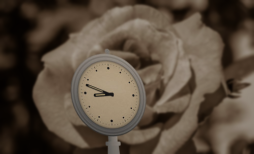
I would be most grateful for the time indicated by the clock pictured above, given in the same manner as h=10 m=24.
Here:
h=8 m=48
